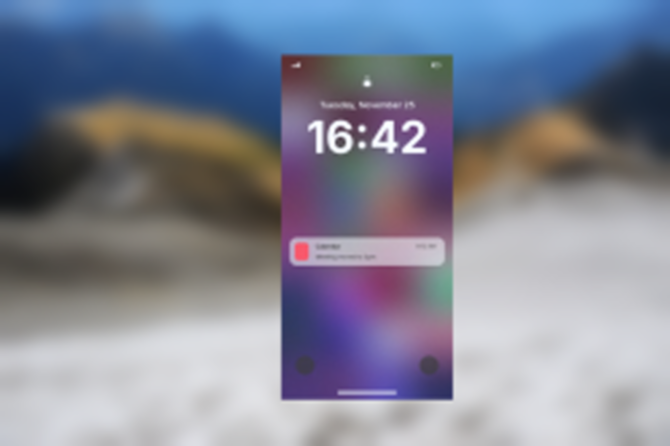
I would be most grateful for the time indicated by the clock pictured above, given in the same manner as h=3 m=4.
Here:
h=16 m=42
